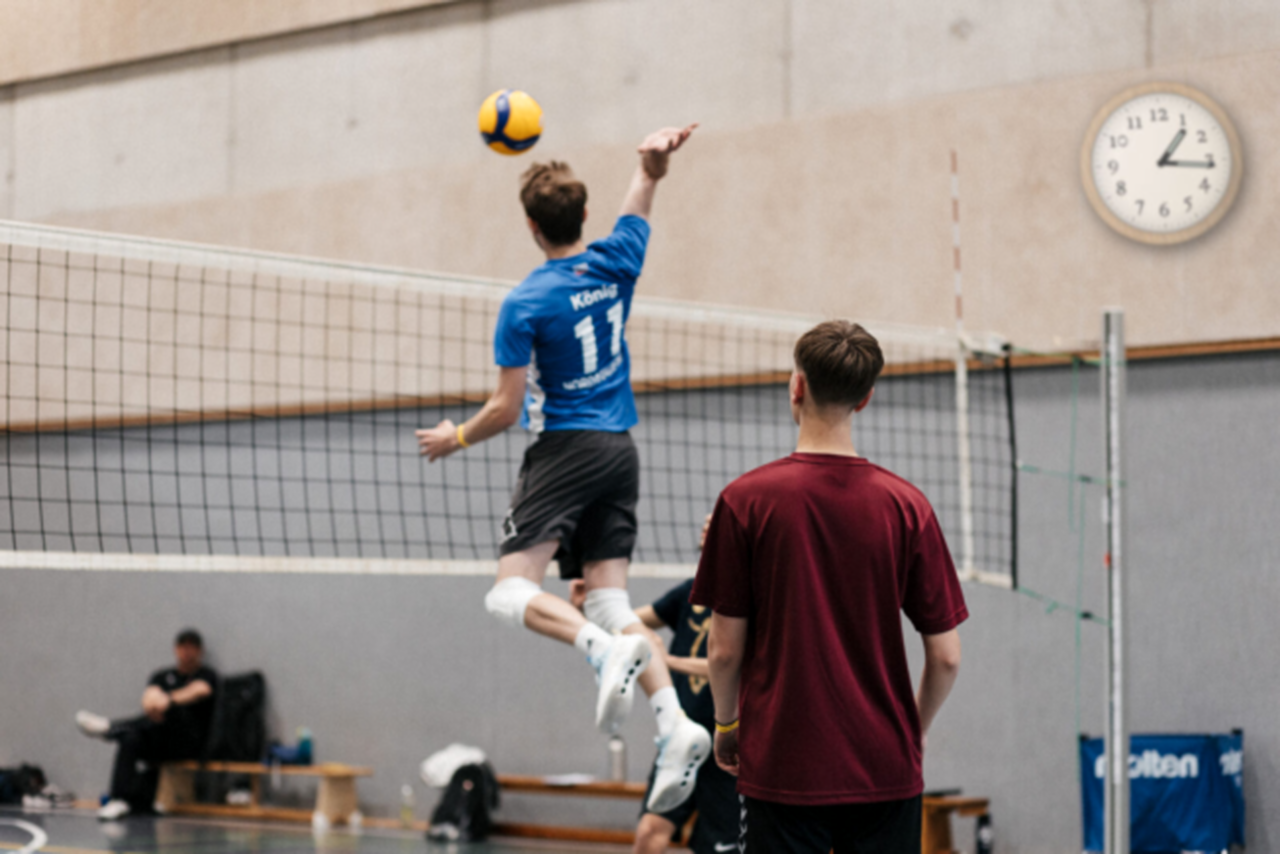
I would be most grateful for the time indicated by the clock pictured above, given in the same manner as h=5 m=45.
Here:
h=1 m=16
